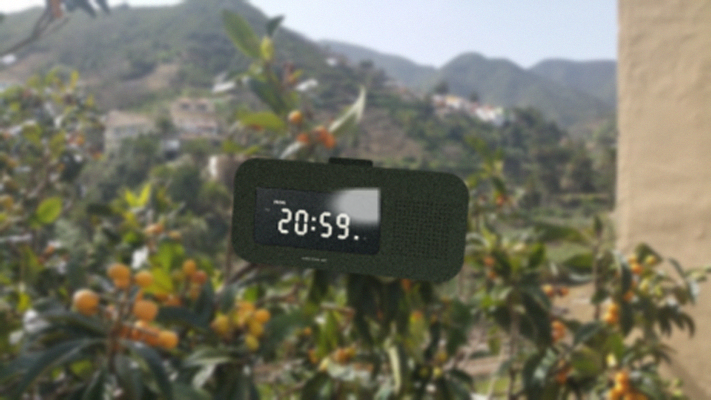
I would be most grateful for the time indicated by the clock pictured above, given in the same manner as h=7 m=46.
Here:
h=20 m=59
